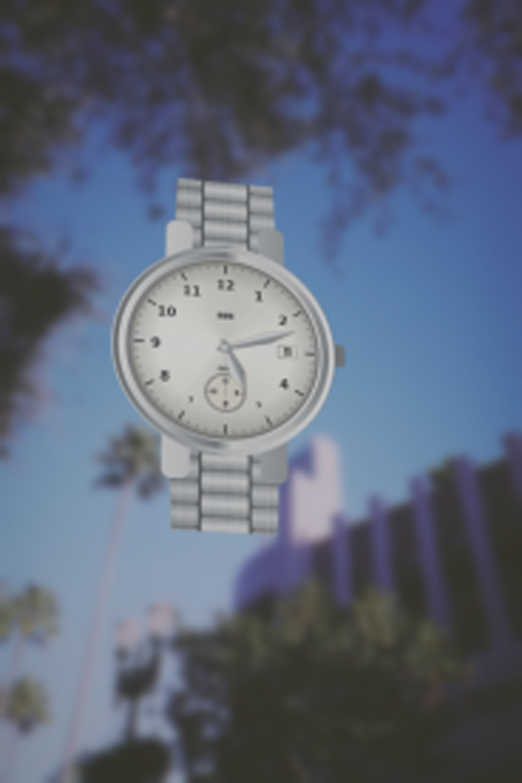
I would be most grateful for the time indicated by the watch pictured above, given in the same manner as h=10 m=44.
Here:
h=5 m=12
